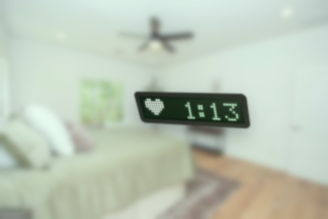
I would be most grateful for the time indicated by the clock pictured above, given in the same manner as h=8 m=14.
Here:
h=1 m=13
